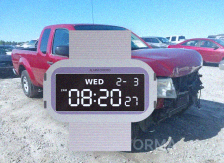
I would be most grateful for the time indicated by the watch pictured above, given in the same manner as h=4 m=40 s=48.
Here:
h=8 m=20 s=27
